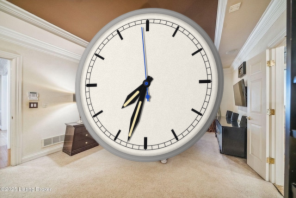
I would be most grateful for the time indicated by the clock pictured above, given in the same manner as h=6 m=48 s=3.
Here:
h=7 m=32 s=59
